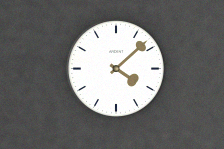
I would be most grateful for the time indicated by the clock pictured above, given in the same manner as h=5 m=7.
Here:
h=4 m=8
